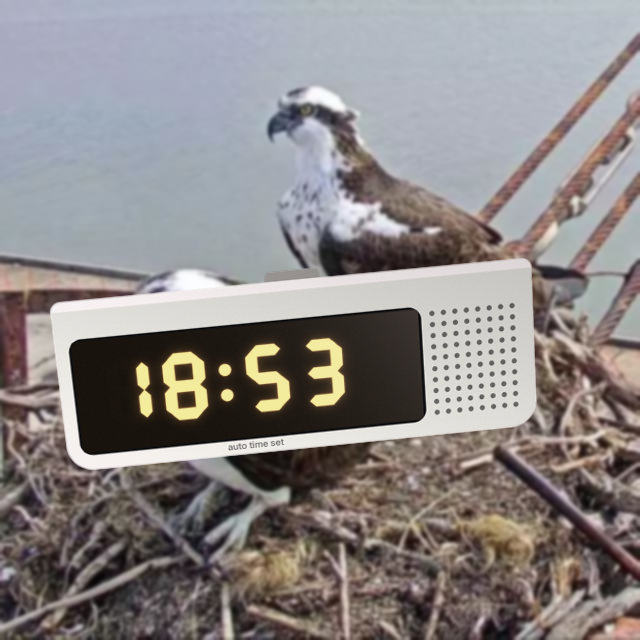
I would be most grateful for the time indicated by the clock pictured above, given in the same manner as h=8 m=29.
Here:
h=18 m=53
